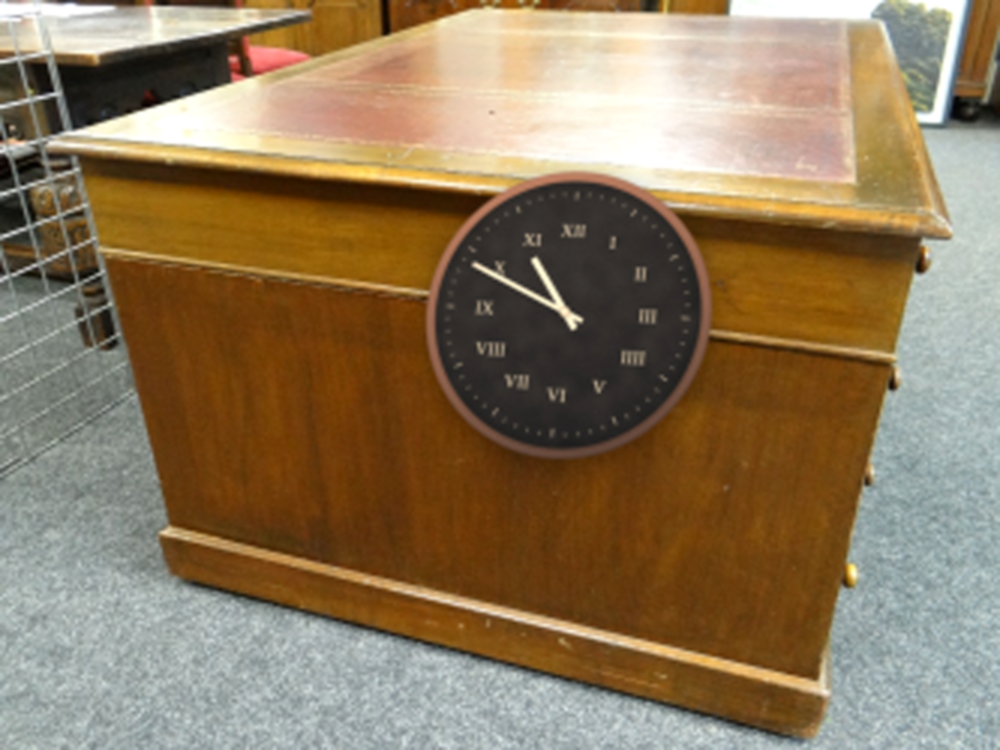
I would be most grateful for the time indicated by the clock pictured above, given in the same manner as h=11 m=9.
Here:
h=10 m=49
